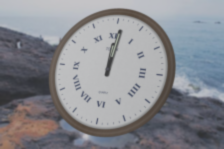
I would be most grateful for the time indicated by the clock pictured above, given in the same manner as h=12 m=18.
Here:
h=12 m=1
